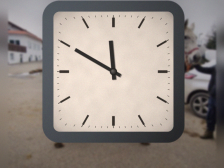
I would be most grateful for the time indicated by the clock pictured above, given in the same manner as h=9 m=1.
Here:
h=11 m=50
